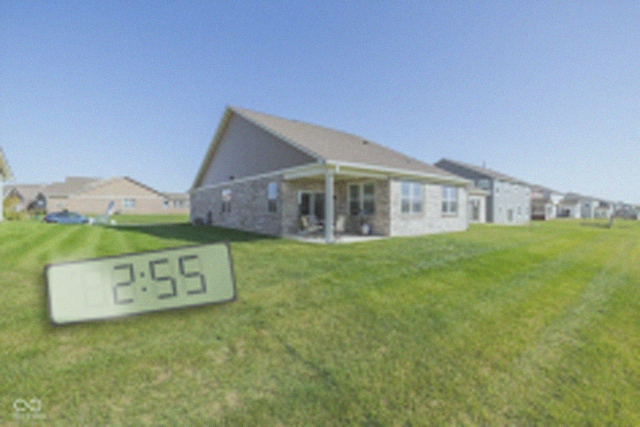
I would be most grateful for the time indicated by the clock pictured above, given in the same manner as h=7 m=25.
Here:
h=2 m=55
